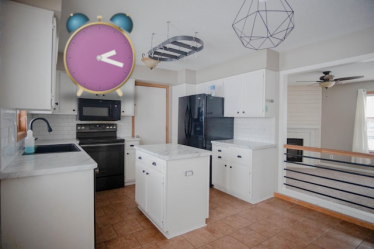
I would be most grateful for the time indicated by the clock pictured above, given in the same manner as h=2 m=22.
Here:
h=2 m=18
